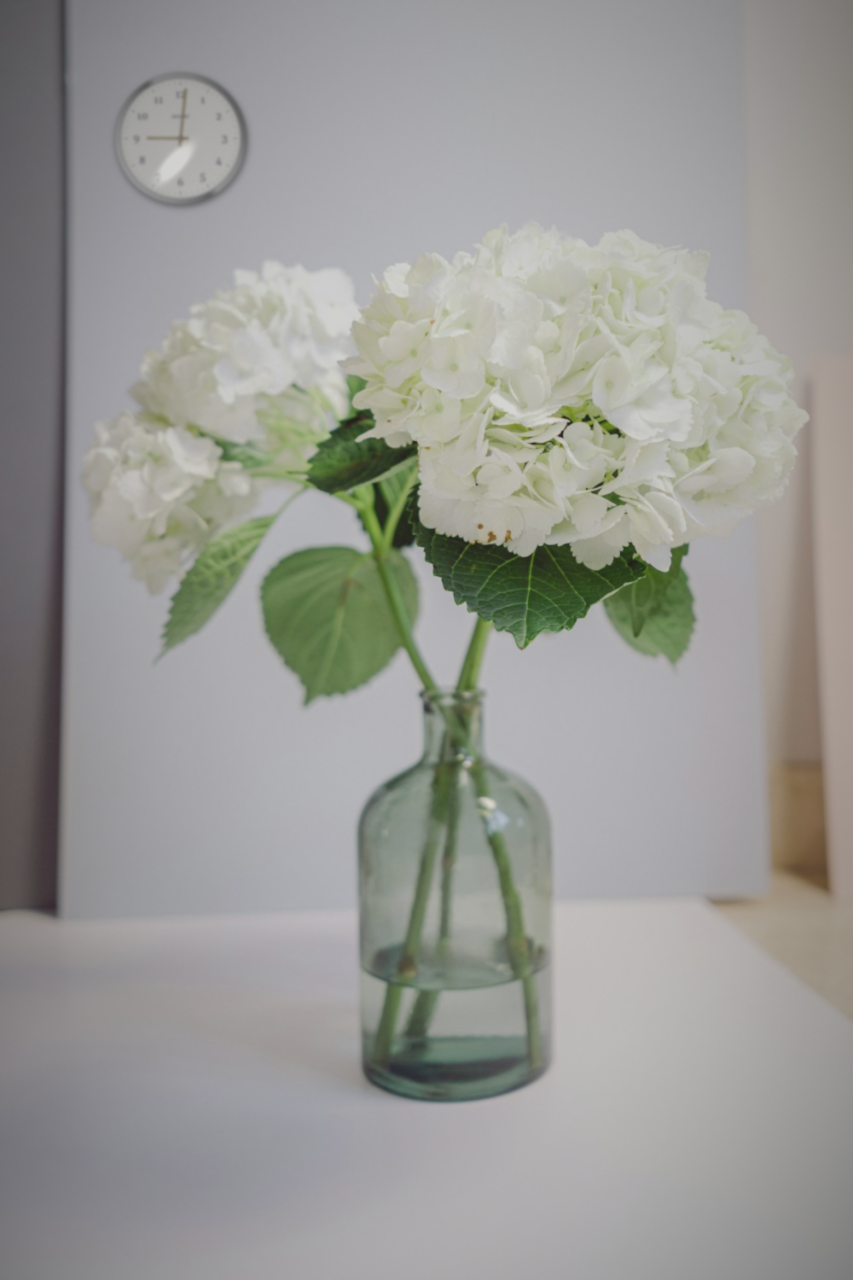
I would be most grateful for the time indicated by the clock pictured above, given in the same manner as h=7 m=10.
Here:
h=9 m=1
